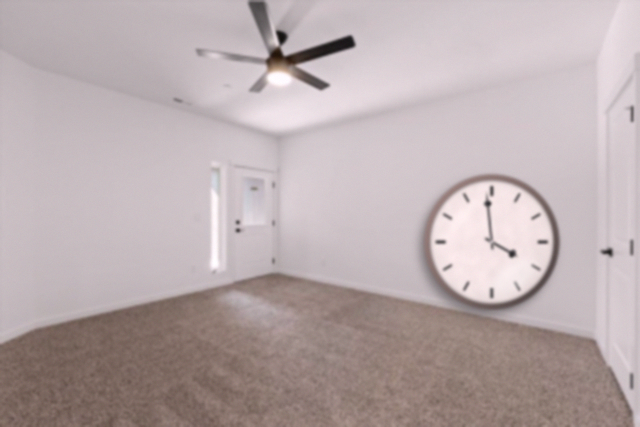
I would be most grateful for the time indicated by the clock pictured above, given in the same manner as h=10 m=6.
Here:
h=3 m=59
